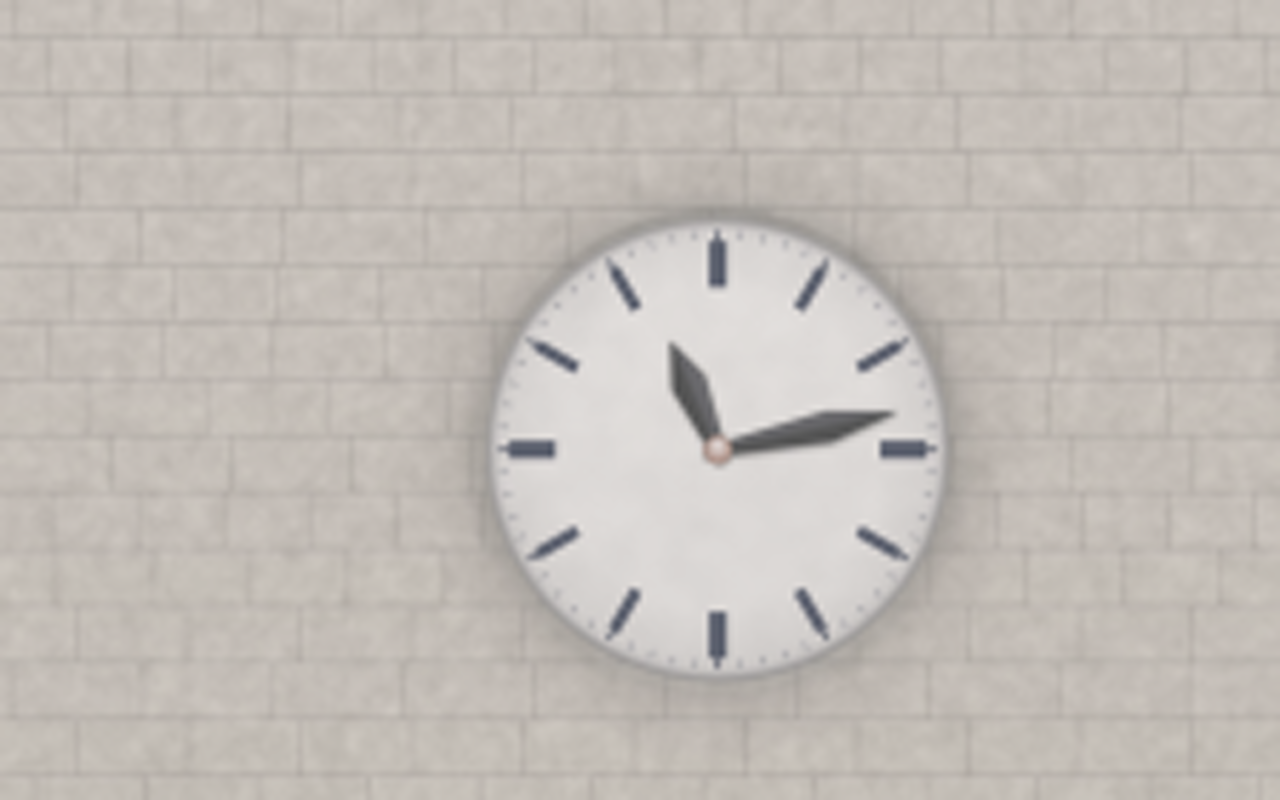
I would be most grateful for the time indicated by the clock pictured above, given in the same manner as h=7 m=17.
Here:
h=11 m=13
